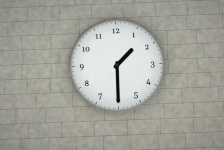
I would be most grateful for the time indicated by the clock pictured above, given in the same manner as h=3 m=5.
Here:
h=1 m=30
